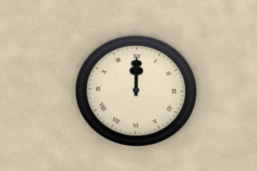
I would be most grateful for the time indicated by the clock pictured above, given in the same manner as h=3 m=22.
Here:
h=12 m=0
